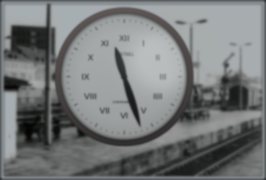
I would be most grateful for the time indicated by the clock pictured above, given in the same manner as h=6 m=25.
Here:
h=11 m=27
